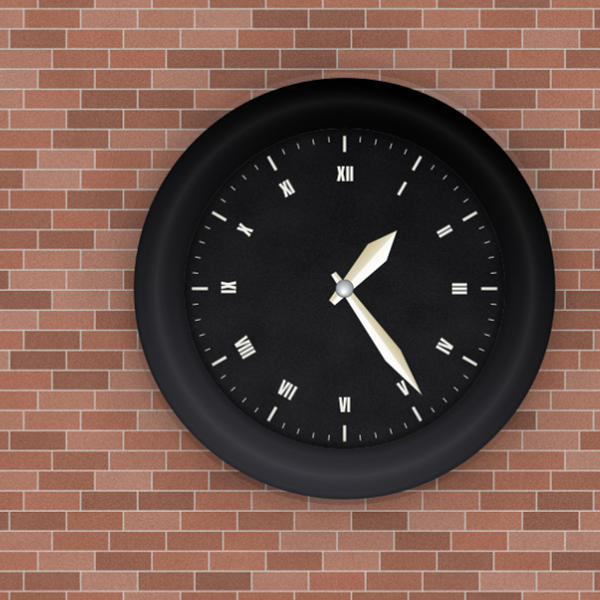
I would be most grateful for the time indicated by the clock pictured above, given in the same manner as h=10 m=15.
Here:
h=1 m=24
